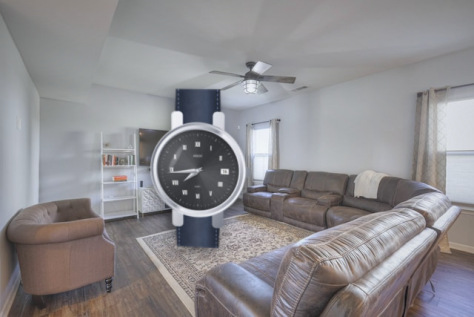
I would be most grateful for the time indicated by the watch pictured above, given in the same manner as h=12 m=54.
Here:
h=7 m=44
